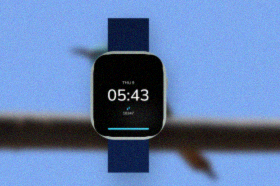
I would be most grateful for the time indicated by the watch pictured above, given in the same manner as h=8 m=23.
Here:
h=5 m=43
